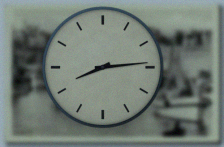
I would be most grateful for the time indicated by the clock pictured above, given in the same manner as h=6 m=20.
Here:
h=8 m=14
